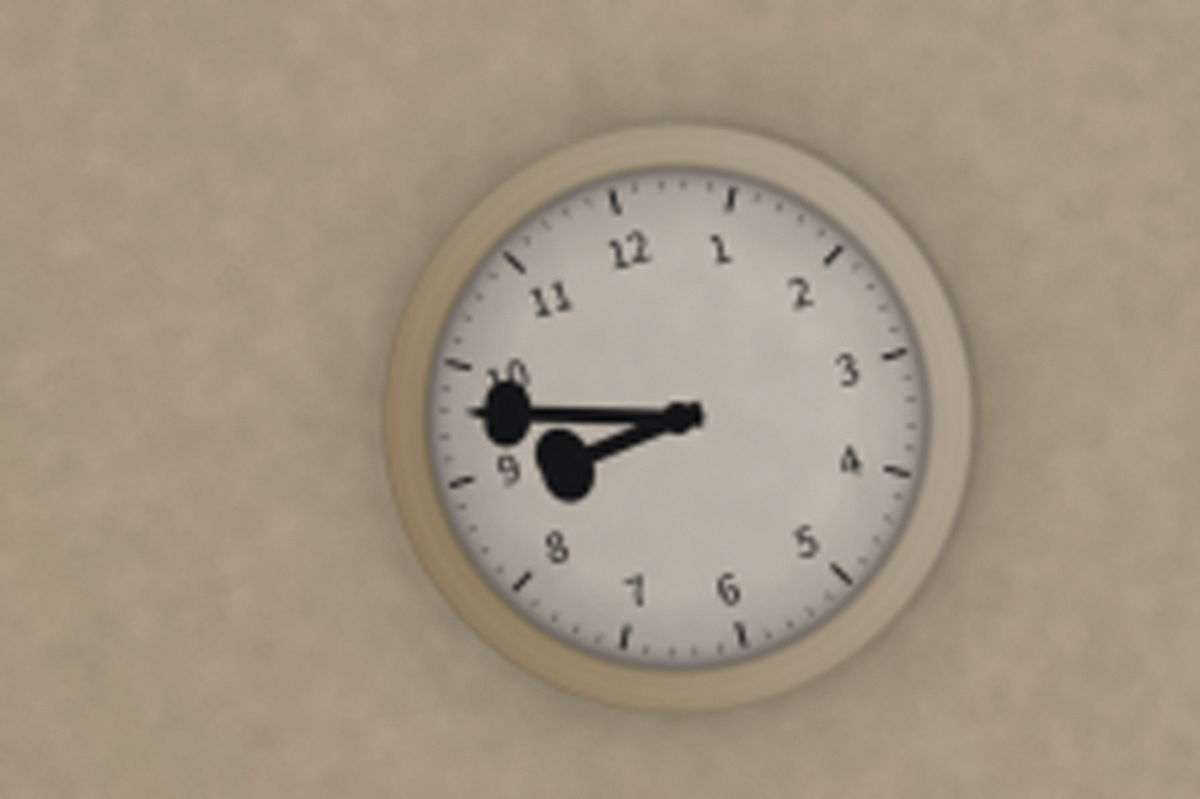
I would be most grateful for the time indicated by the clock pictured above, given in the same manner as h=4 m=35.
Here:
h=8 m=48
